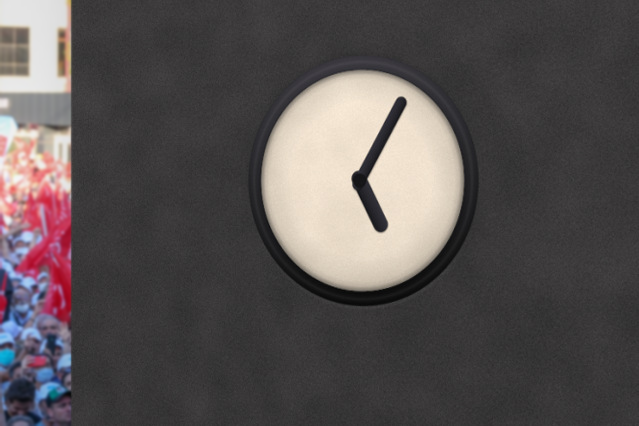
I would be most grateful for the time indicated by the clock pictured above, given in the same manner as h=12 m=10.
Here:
h=5 m=5
